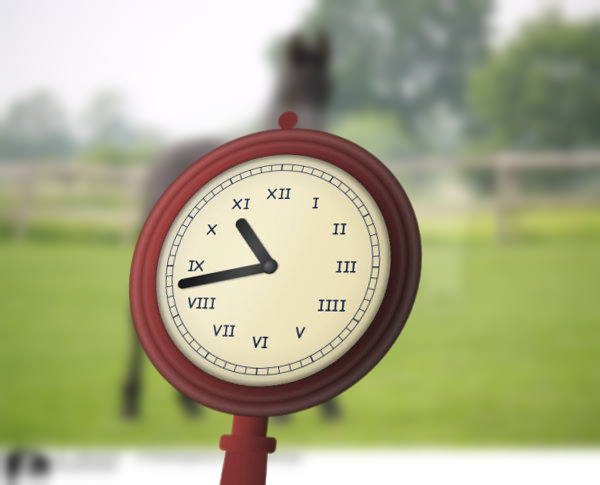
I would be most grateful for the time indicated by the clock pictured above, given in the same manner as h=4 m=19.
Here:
h=10 m=43
